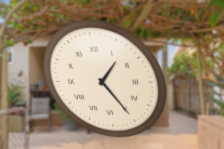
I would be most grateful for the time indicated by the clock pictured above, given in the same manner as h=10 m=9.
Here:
h=1 m=25
